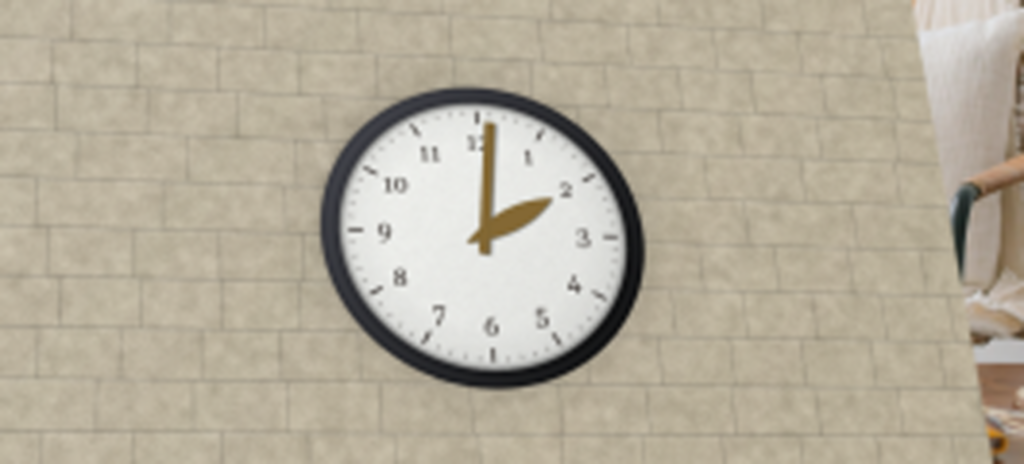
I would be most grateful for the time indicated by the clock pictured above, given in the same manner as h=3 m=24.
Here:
h=2 m=1
